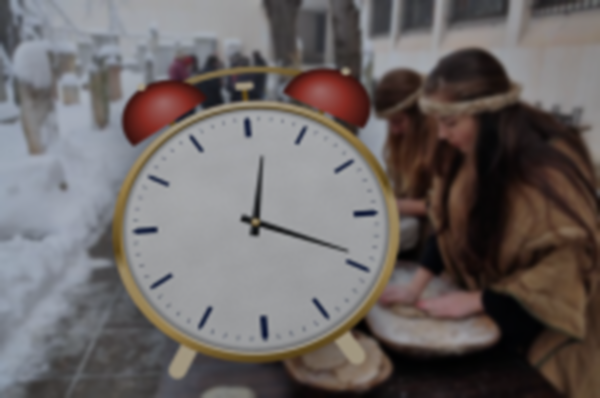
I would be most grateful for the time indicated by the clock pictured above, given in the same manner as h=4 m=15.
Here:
h=12 m=19
